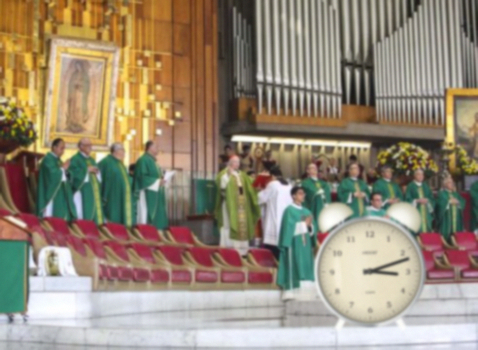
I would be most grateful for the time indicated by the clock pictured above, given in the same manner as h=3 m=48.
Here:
h=3 m=12
